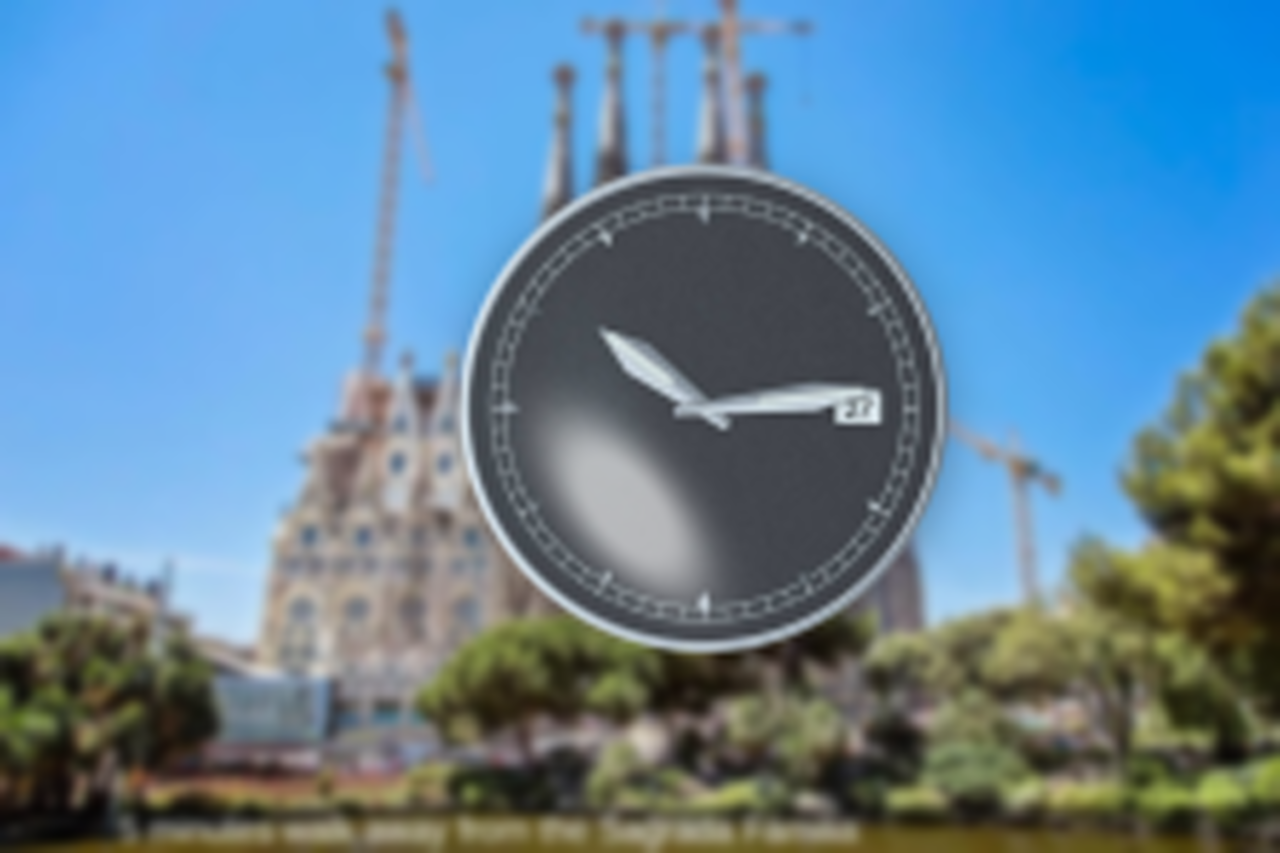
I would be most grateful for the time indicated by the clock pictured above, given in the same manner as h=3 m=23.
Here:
h=10 m=14
